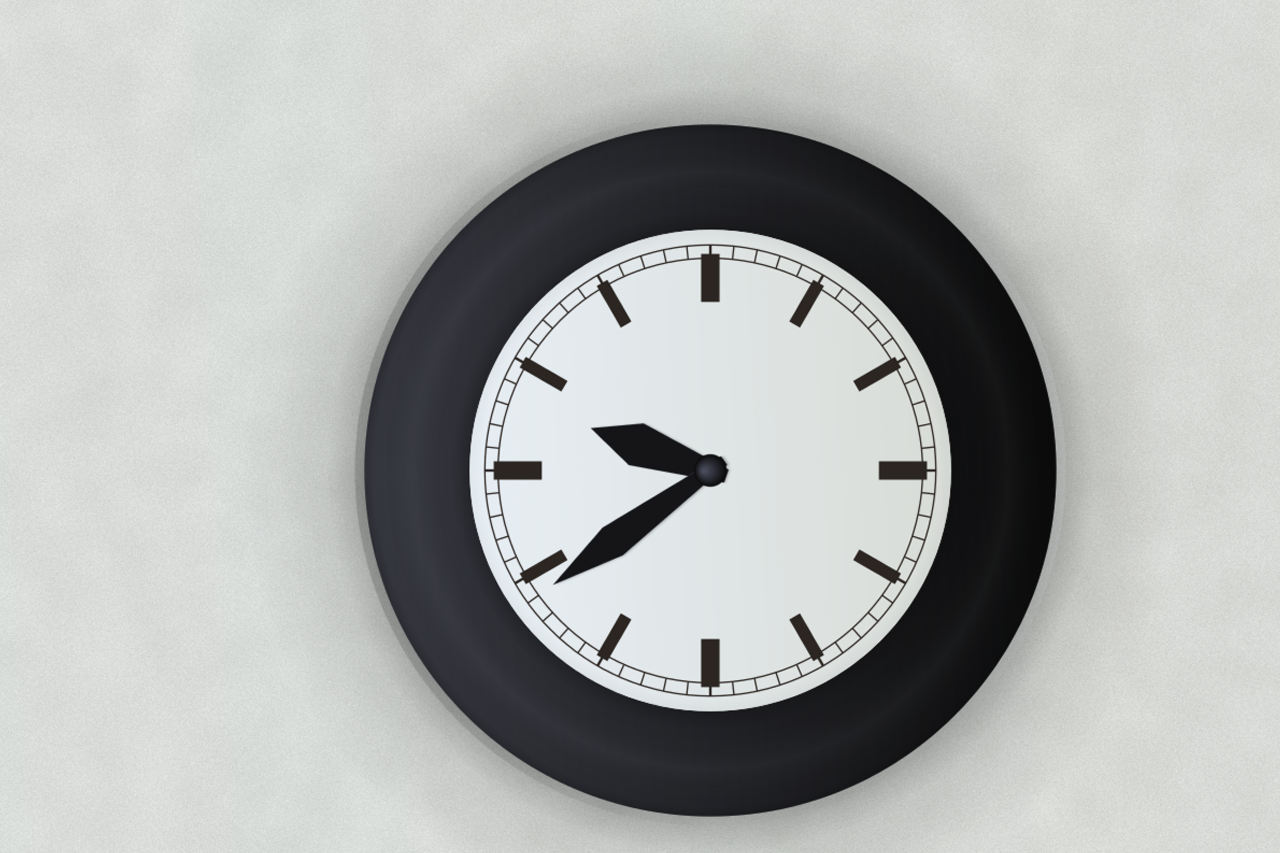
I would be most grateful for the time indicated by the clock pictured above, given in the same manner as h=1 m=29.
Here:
h=9 m=39
